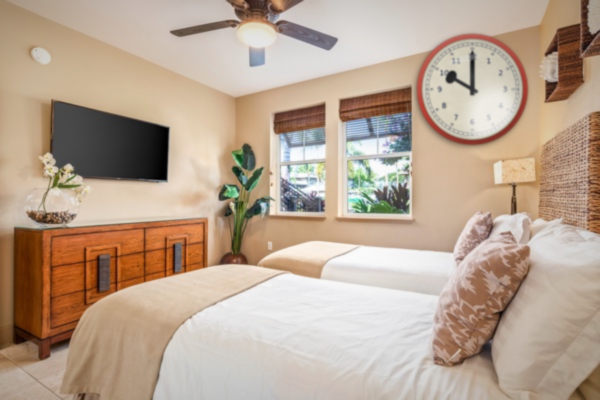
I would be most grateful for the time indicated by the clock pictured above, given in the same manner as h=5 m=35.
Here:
h=10 m=0
